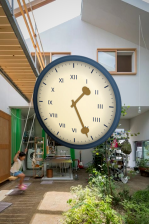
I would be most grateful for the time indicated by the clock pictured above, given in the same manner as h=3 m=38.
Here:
h=1 m=26
